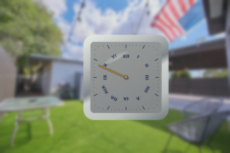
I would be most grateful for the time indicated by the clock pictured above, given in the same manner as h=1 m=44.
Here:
h=9 m=49
